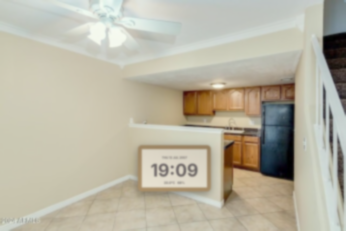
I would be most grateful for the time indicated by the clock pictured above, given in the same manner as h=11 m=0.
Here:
h=19 m=9
